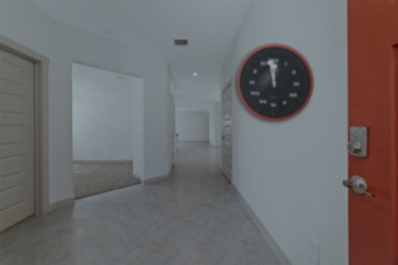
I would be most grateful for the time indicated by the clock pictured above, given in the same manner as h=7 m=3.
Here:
h=11 m=58
